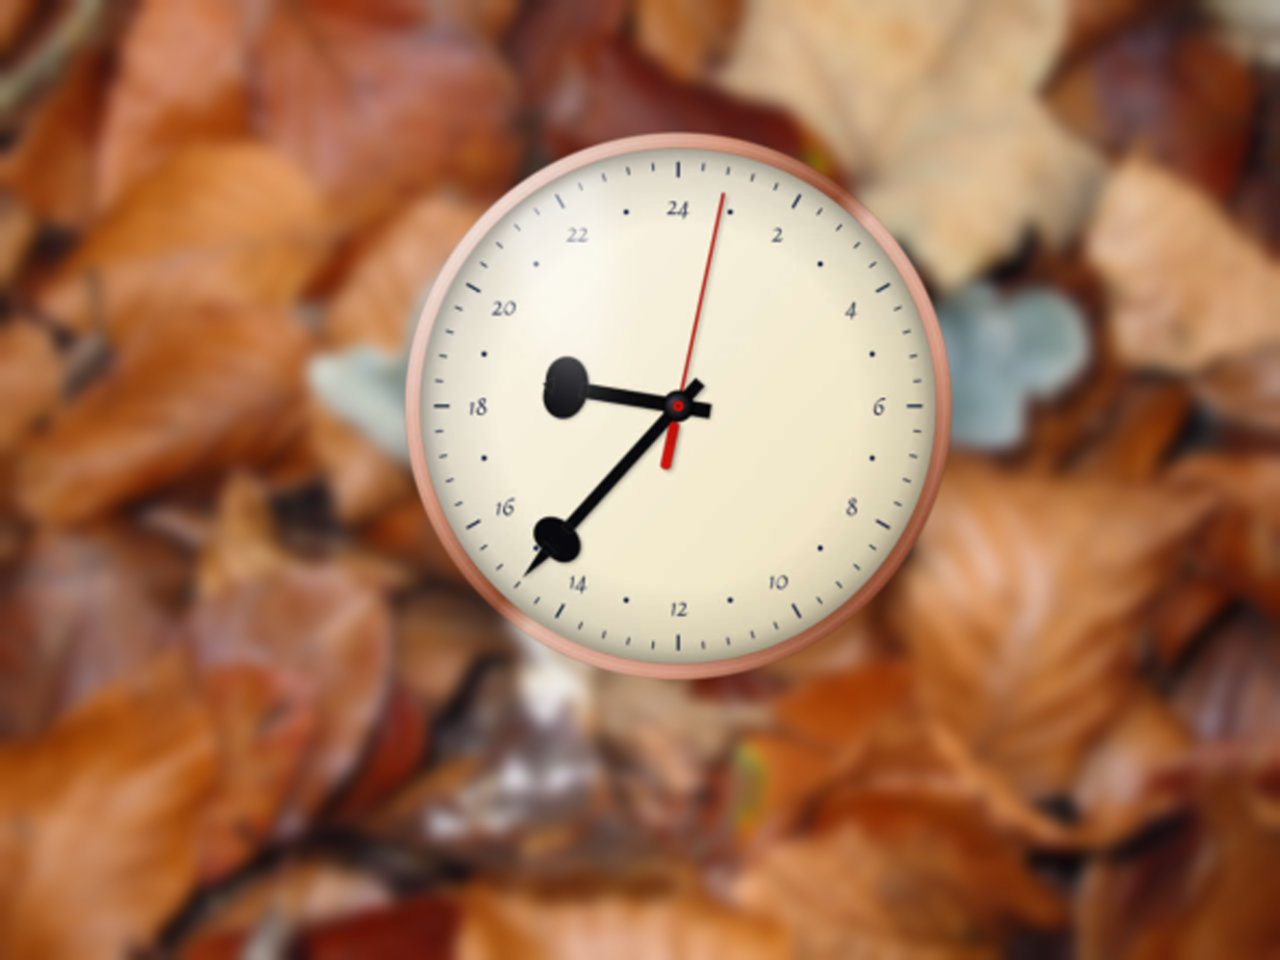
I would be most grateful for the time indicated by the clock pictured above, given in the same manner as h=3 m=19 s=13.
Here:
h=18 m=37 s=2
